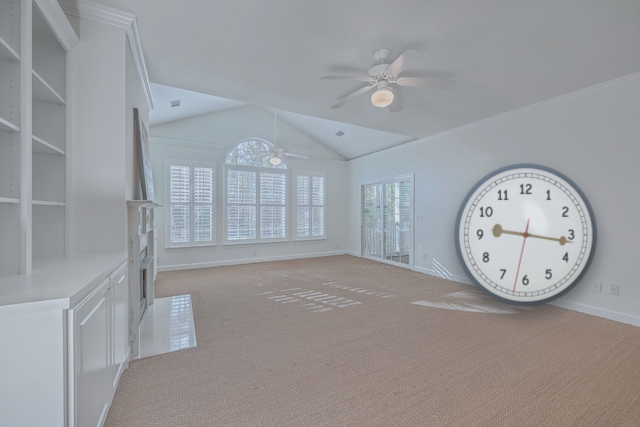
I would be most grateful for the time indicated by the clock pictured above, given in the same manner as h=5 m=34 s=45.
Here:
h=9 m=16 s=32
